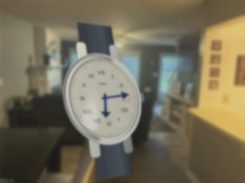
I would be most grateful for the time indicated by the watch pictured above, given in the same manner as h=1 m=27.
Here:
h=6 m=14
